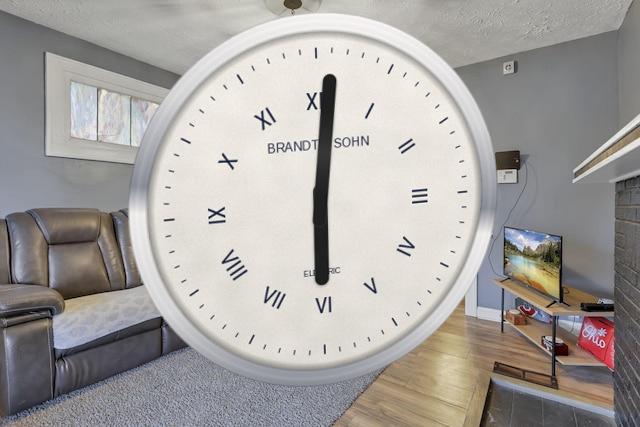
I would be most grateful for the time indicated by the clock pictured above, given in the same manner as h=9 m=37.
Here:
h=6 m=1
